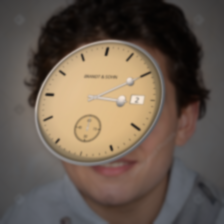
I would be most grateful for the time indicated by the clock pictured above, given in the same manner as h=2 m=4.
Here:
h=3 m=10
